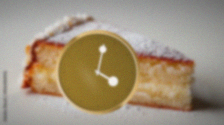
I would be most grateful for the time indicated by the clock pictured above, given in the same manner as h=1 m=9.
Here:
h=4 m=2
